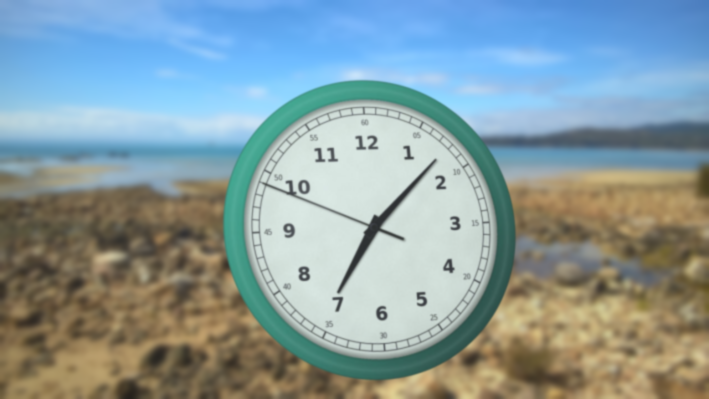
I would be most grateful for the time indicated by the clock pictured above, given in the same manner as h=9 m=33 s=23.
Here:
h=7 m=7 s=49
